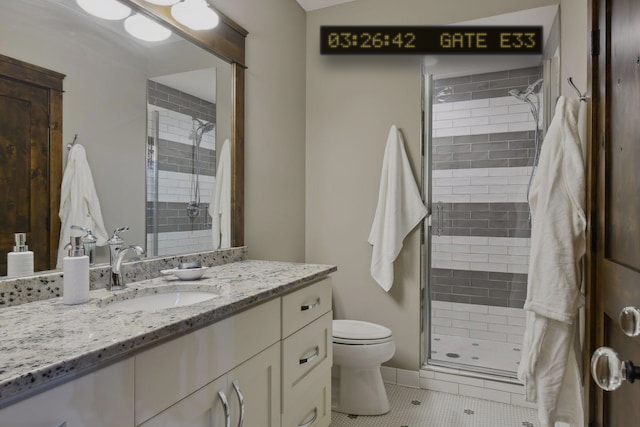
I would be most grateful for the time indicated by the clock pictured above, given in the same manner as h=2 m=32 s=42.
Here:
h=3 m=26 s=42
